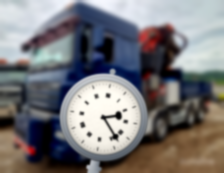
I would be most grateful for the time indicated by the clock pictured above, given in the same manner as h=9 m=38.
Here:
h=2 m=23
